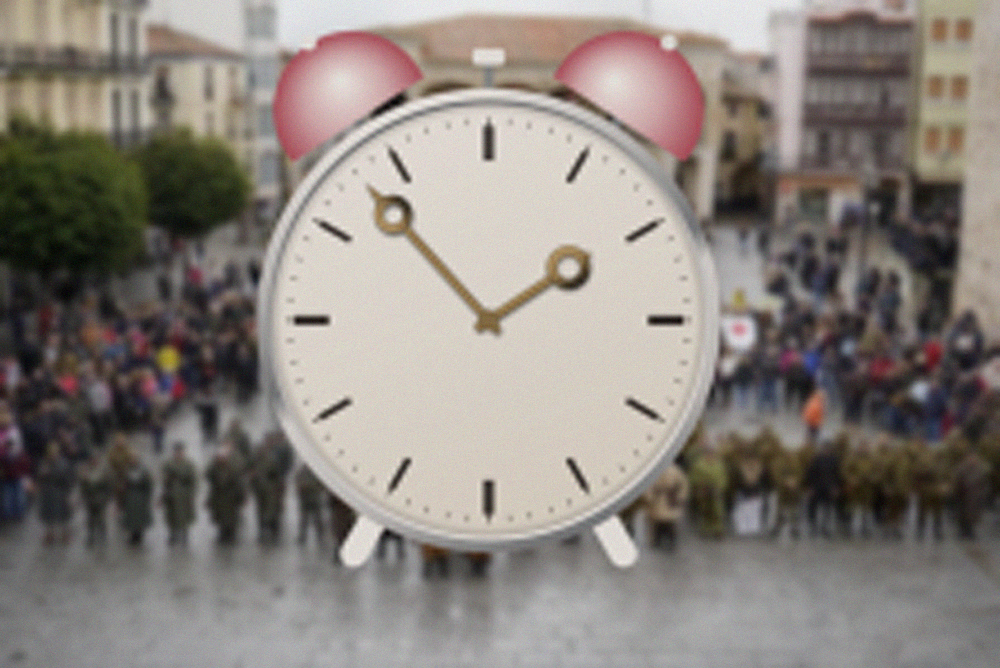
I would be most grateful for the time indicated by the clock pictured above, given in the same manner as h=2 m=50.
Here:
h=1 m=53
